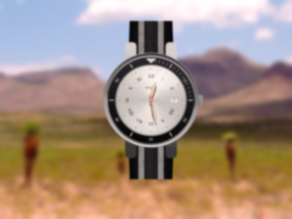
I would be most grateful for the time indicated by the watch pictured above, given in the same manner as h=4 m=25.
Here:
h=12 m=28
